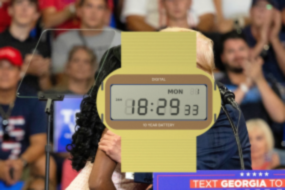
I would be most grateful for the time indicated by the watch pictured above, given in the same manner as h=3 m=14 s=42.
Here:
h=18 m=29 s=33
